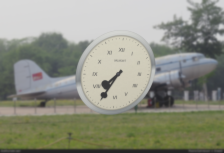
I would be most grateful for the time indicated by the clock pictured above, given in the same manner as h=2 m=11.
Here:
h=7 m=35
